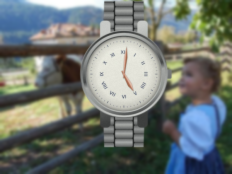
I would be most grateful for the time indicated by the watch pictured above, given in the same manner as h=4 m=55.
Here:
h=5 m=1
